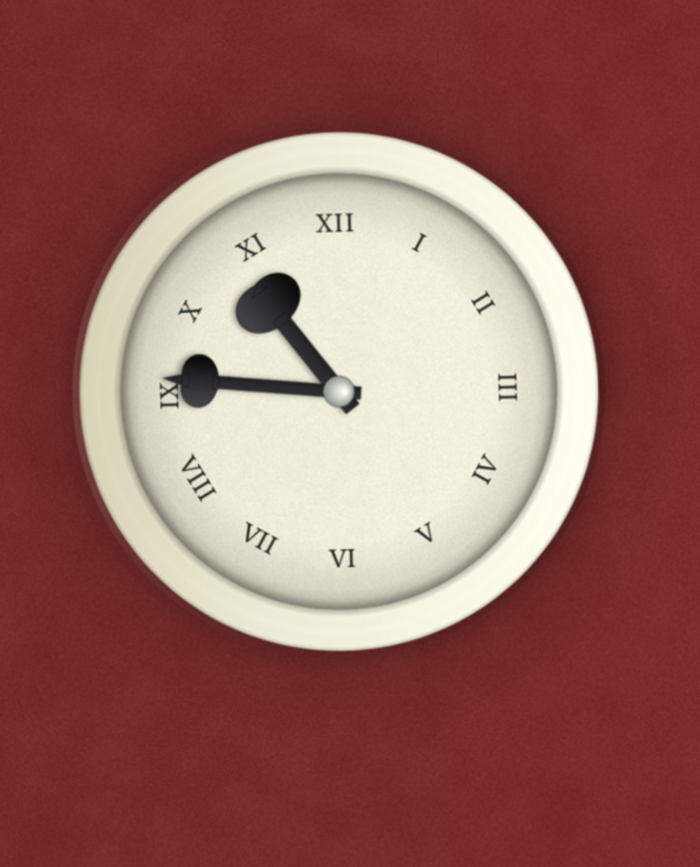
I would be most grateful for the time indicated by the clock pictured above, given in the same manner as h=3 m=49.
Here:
h=10 m=46
